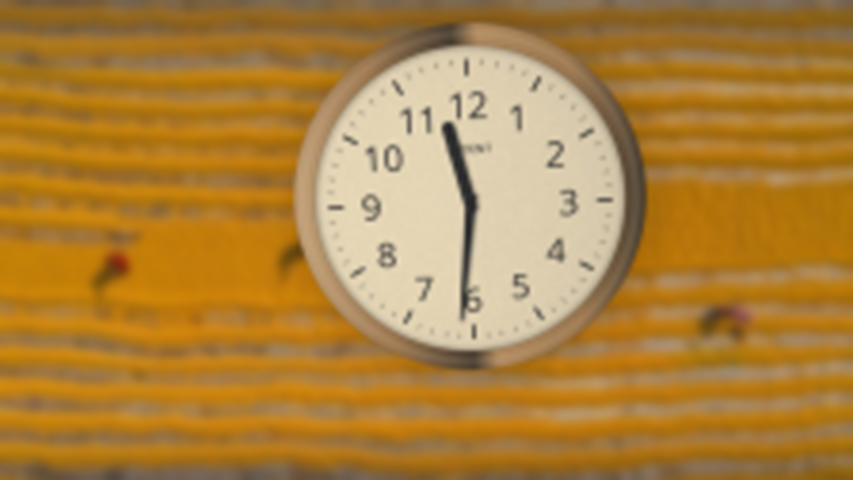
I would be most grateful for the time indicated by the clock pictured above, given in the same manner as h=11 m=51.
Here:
h=11 m=31
